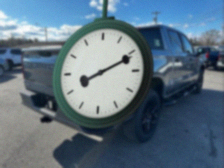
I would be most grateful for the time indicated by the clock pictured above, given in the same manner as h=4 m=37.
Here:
h=8 m=11
